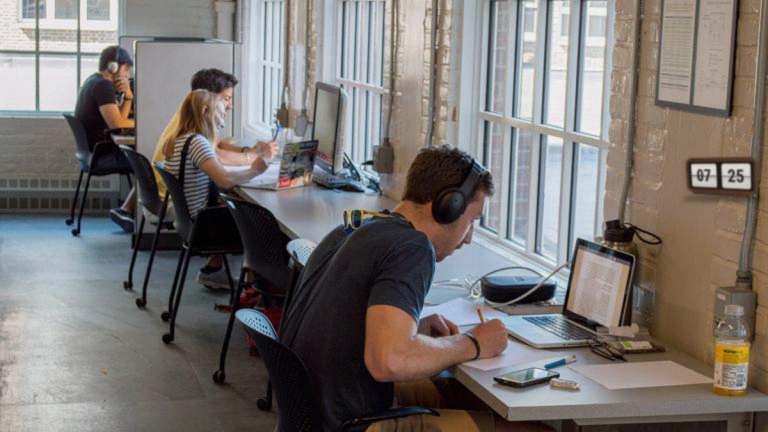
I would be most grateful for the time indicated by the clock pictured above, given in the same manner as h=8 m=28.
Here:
h=7 m=25
